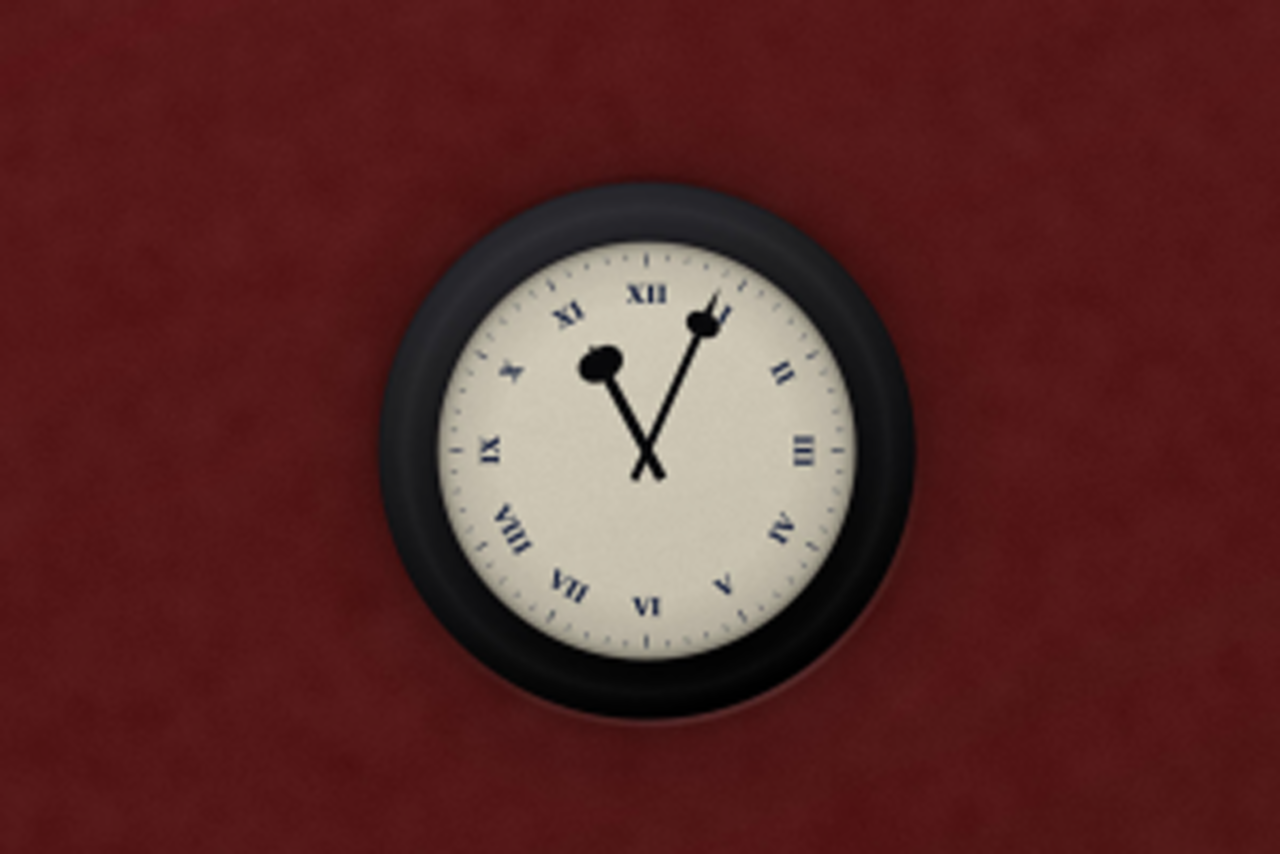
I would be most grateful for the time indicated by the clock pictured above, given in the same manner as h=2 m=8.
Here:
h=11 m=4
